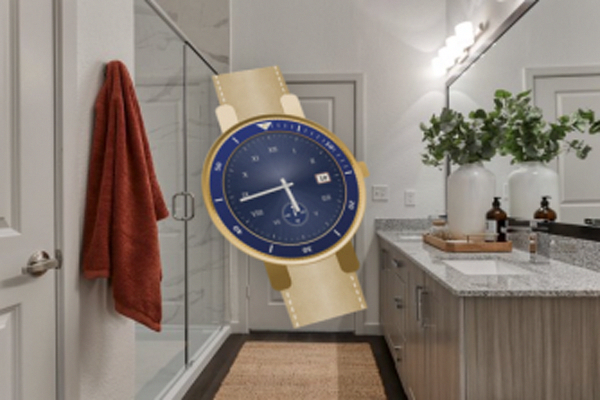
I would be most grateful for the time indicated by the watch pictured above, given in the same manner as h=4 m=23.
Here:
h=5 m=44
